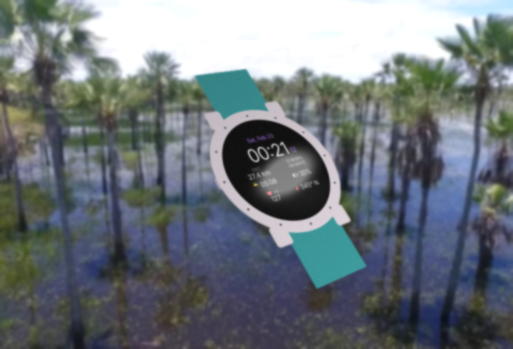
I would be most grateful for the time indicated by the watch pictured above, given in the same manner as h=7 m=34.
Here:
h=0 m=21
